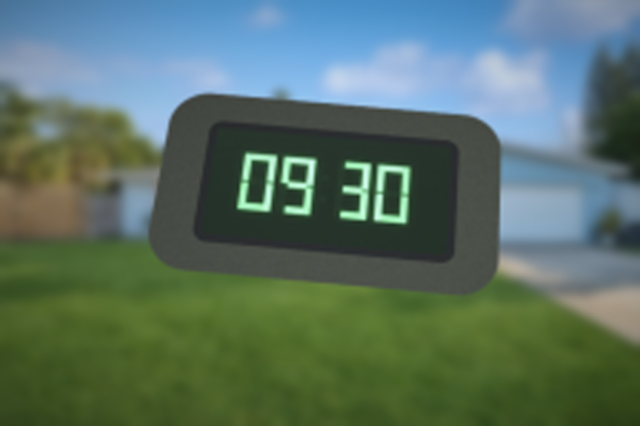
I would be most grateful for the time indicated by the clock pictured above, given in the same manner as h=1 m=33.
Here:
h=9 m=30
